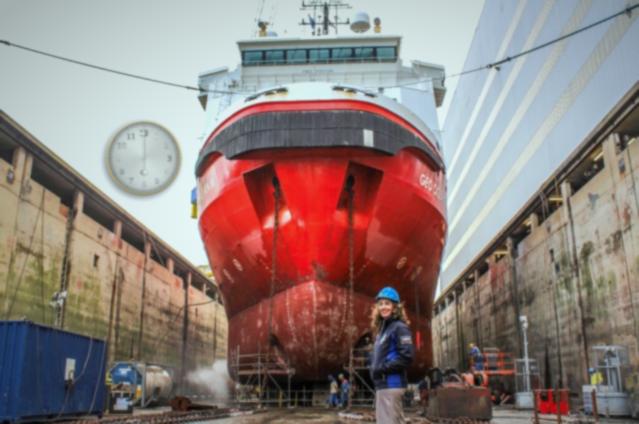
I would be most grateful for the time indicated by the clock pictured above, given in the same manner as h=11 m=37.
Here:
h=6 m=0
